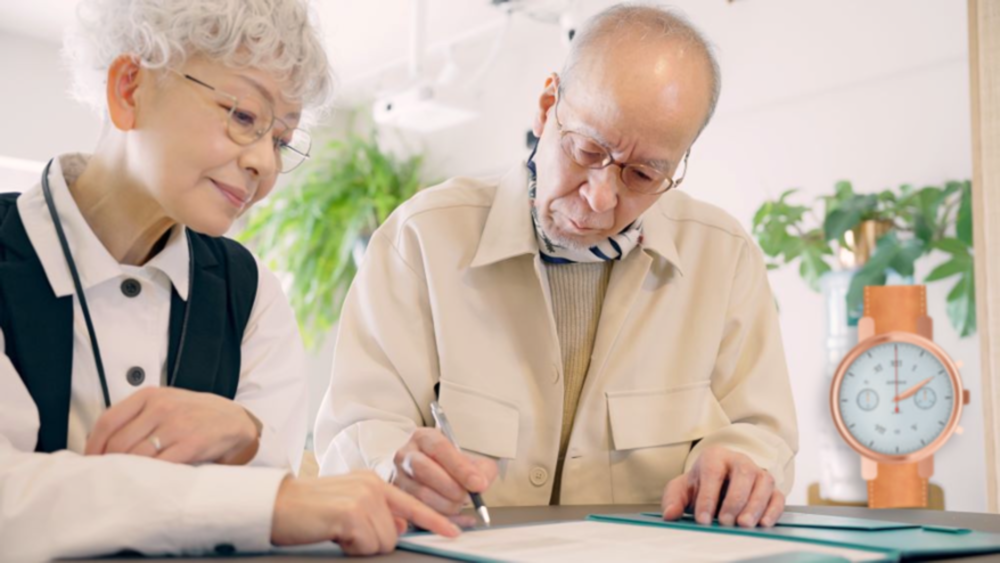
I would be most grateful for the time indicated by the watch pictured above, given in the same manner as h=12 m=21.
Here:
h=2 m=10
